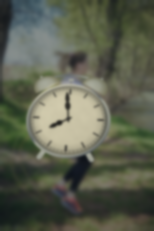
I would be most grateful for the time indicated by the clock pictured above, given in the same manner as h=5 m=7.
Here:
h=7 m=59
